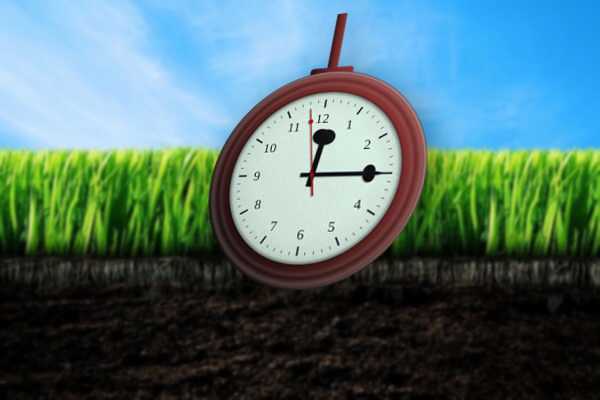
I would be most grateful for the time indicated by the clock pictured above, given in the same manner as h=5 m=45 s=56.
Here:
h=12 m=14 s=58
